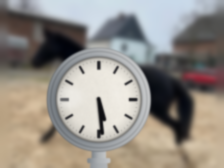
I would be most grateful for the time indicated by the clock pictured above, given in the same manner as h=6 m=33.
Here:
h=5 m=29
